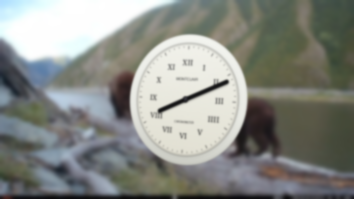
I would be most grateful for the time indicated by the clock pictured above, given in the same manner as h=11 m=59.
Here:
h=8 m=11
